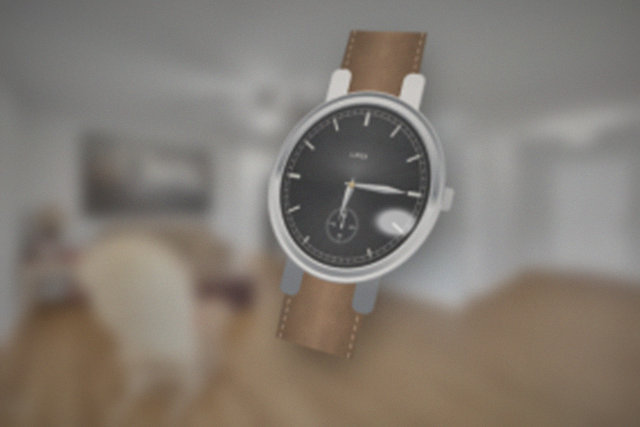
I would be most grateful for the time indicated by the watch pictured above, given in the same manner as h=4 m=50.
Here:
h=6 m=15
